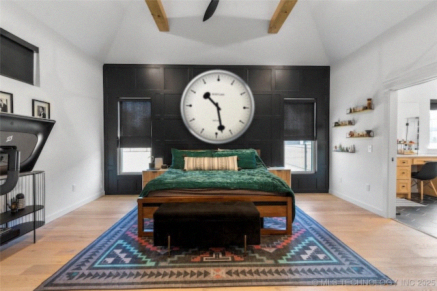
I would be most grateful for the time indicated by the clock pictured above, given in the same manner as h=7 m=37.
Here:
h=10 m=28
